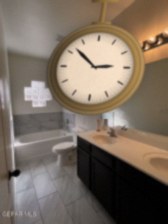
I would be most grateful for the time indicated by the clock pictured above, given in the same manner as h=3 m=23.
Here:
h=2 m=52
